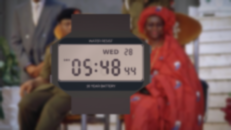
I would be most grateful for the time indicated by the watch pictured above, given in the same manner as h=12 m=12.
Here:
h=5 m=48
